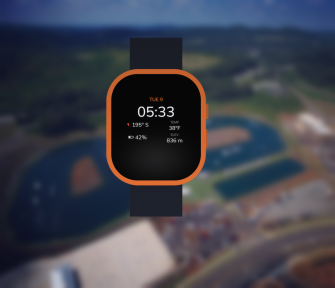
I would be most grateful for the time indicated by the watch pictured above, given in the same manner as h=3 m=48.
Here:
h=5 m=33
